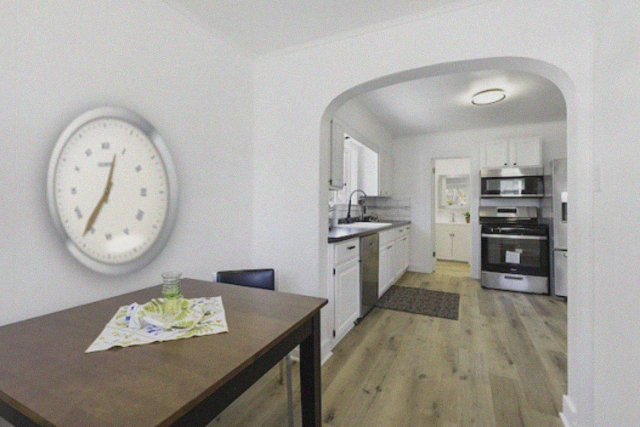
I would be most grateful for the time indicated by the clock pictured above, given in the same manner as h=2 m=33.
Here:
h=12 m=36
